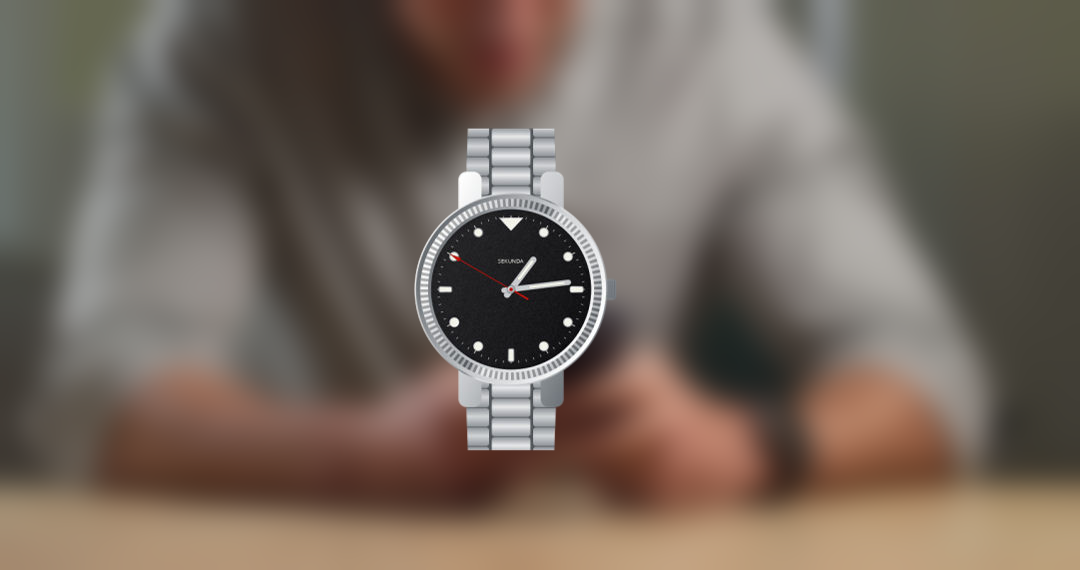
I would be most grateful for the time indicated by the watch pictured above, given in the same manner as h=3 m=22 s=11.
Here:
h=1 m=13 s=50
